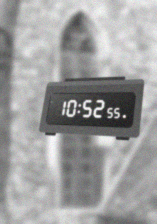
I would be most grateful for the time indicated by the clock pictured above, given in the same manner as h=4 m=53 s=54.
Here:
h=10 m=52 s=55
